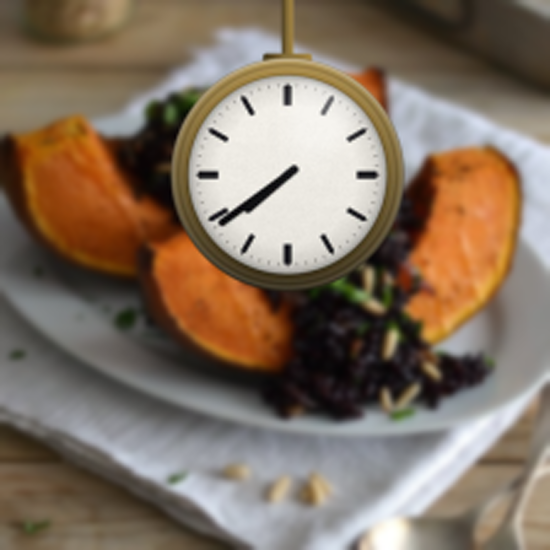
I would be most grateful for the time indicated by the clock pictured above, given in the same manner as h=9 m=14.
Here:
h=7 m=39
